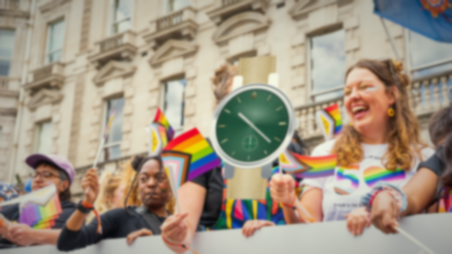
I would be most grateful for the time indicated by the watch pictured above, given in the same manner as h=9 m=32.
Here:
h=10 m=22
